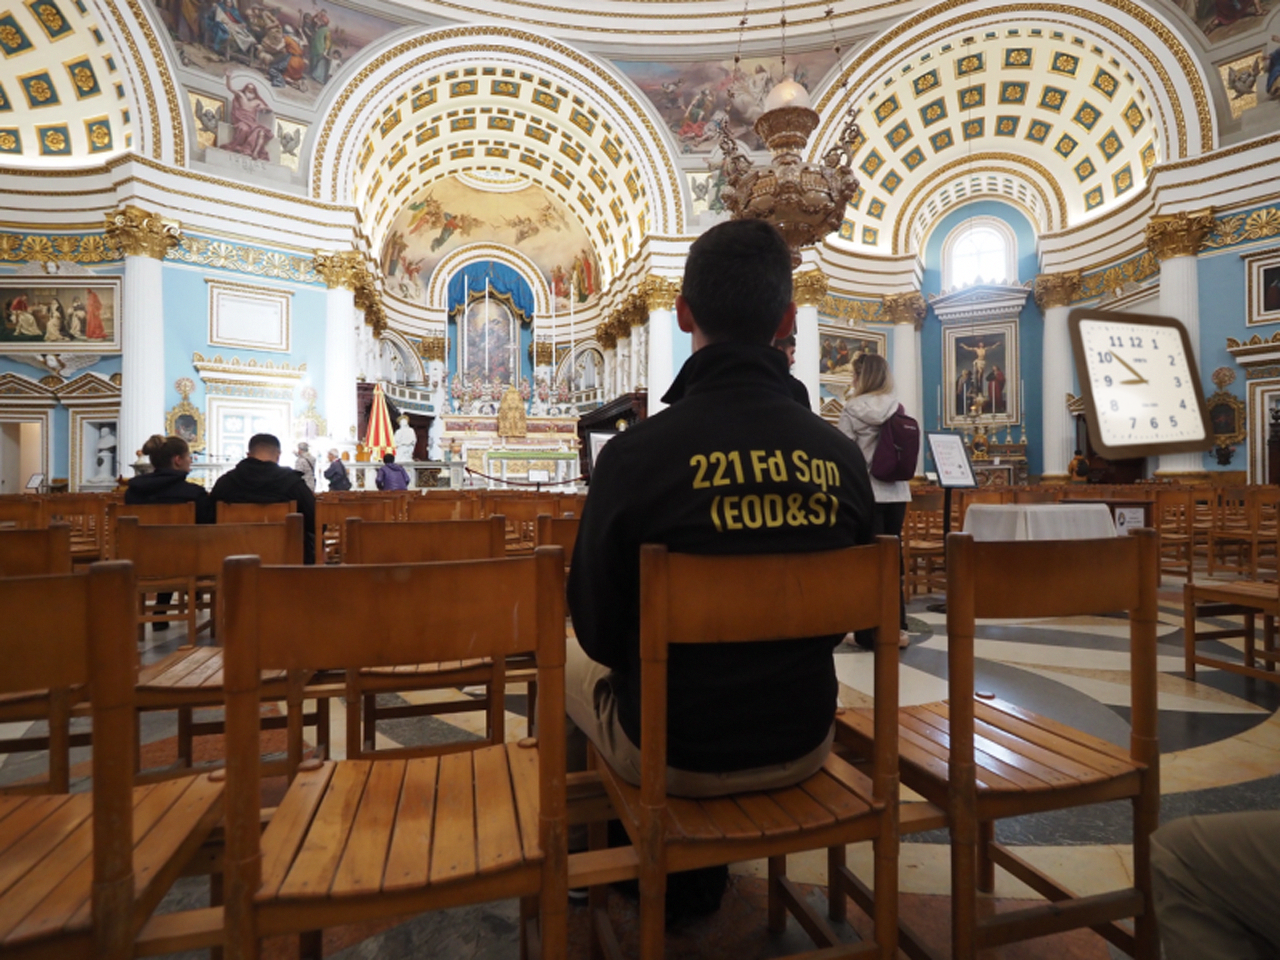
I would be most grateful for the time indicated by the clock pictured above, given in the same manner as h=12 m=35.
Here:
h=8 m=52
